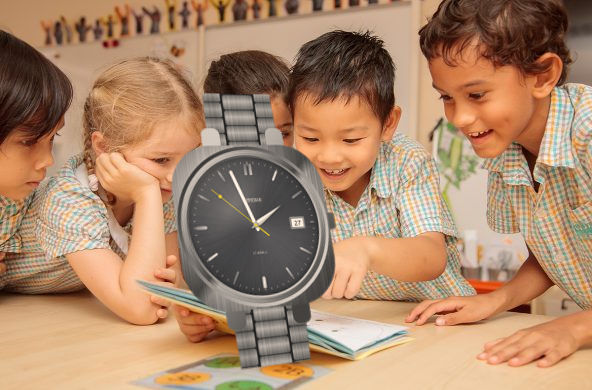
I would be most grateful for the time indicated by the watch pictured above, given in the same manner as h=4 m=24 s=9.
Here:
h=1 m=56 s=52
